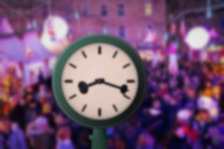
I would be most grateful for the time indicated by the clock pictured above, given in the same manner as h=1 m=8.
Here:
h=8 m=18
